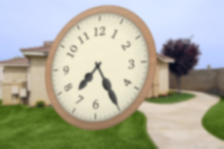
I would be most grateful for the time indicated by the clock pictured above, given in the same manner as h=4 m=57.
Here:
h=7 m=25
